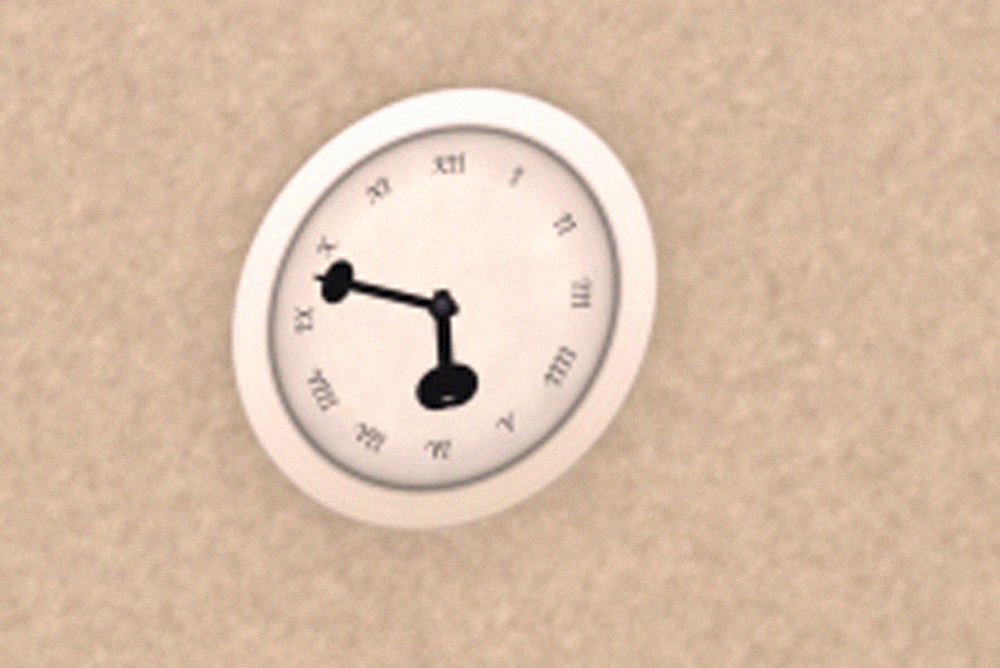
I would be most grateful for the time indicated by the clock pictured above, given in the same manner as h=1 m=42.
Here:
h=5 m=48
